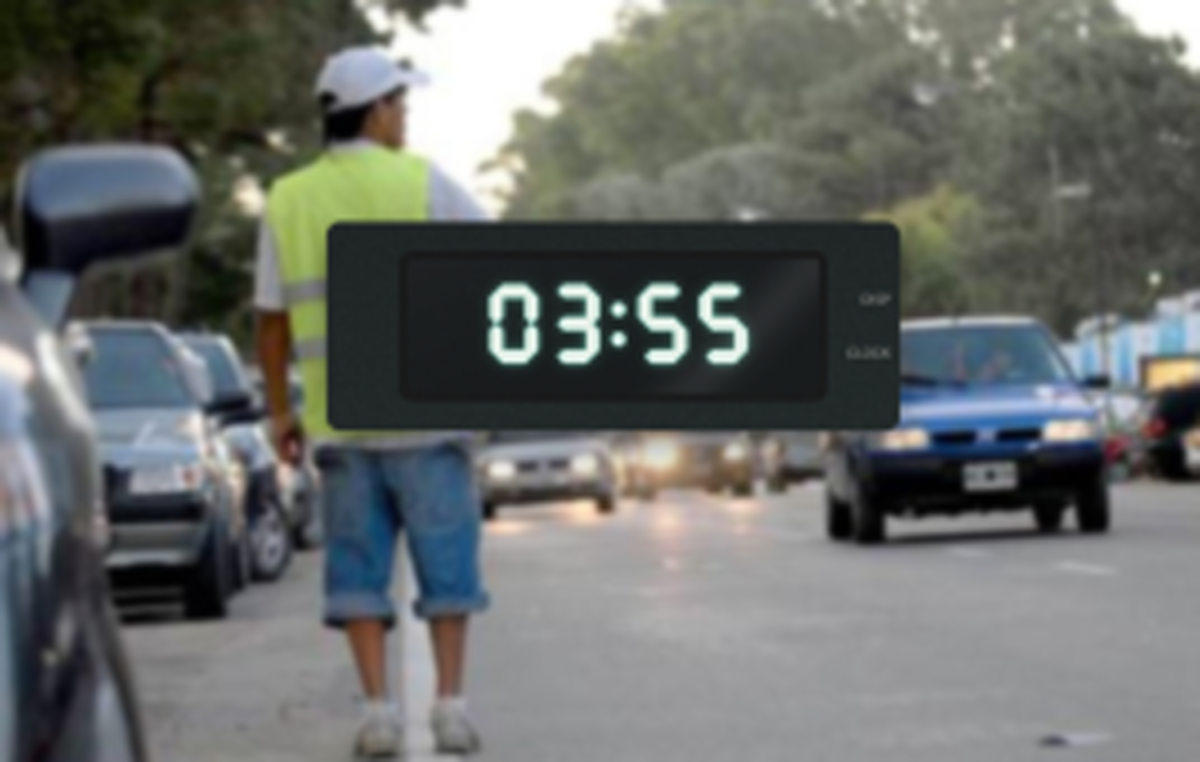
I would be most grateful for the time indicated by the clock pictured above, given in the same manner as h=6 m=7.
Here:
h=3 m=55
